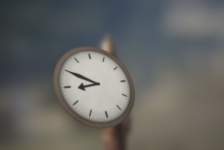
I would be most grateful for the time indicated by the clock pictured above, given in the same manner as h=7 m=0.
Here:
h=8 m=50
